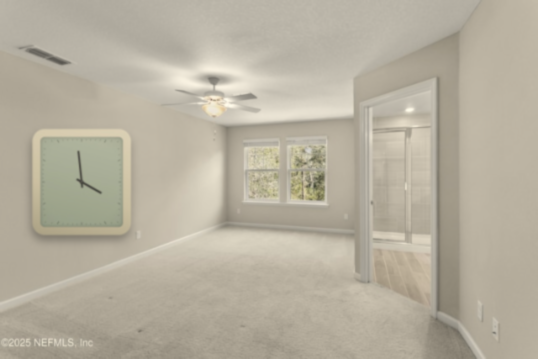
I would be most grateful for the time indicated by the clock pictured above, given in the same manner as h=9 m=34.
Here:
h=3 m=59
